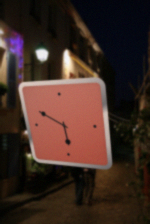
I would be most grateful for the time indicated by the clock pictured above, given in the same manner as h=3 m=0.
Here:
h=5 m=50
